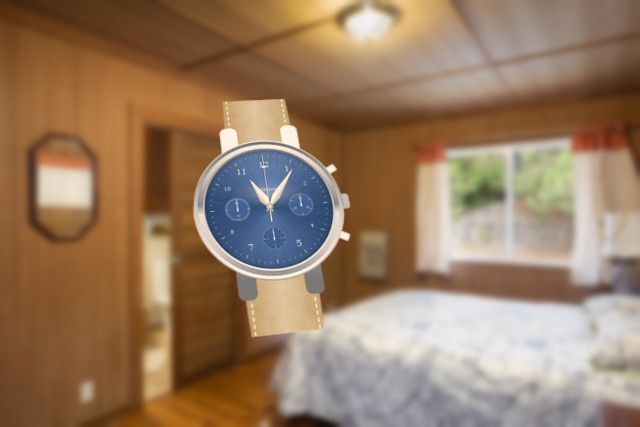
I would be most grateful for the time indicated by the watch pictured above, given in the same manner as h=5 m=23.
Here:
h=11 m=6
